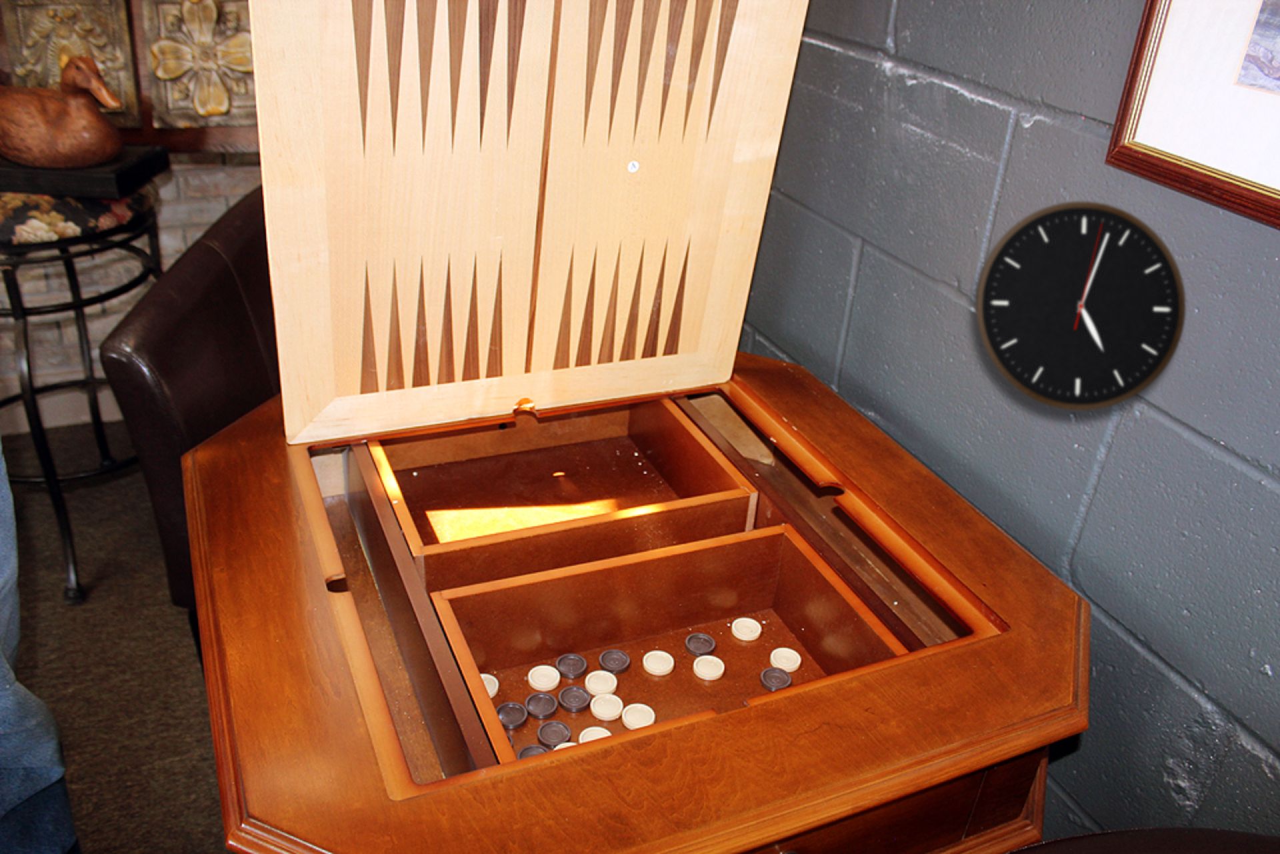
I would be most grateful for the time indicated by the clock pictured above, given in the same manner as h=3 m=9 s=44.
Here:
h=5 m=3 s=2
